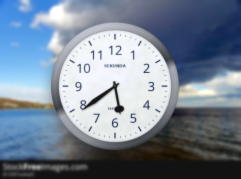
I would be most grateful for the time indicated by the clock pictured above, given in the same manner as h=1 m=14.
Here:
h=5 m=39
